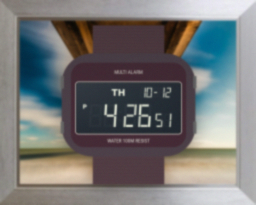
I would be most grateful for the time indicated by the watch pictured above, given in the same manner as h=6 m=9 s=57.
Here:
h=4 m=26 s=51
